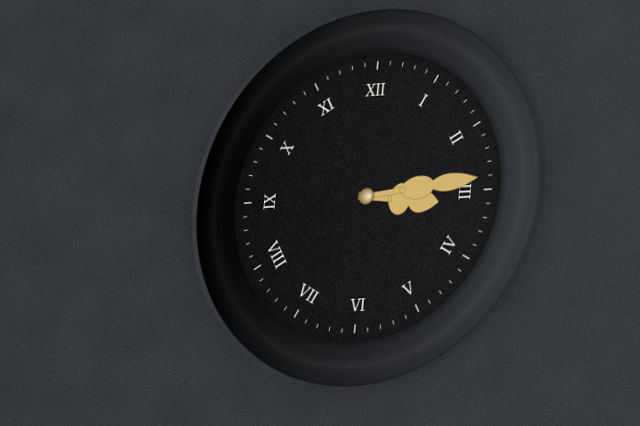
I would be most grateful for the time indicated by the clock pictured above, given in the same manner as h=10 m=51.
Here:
h=3 m=14
